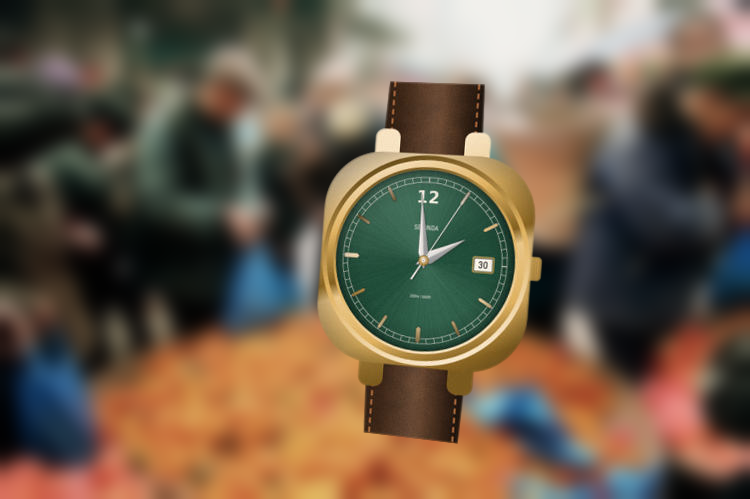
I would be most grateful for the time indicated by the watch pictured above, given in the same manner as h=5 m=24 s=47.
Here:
h=1 m=59 s=5
